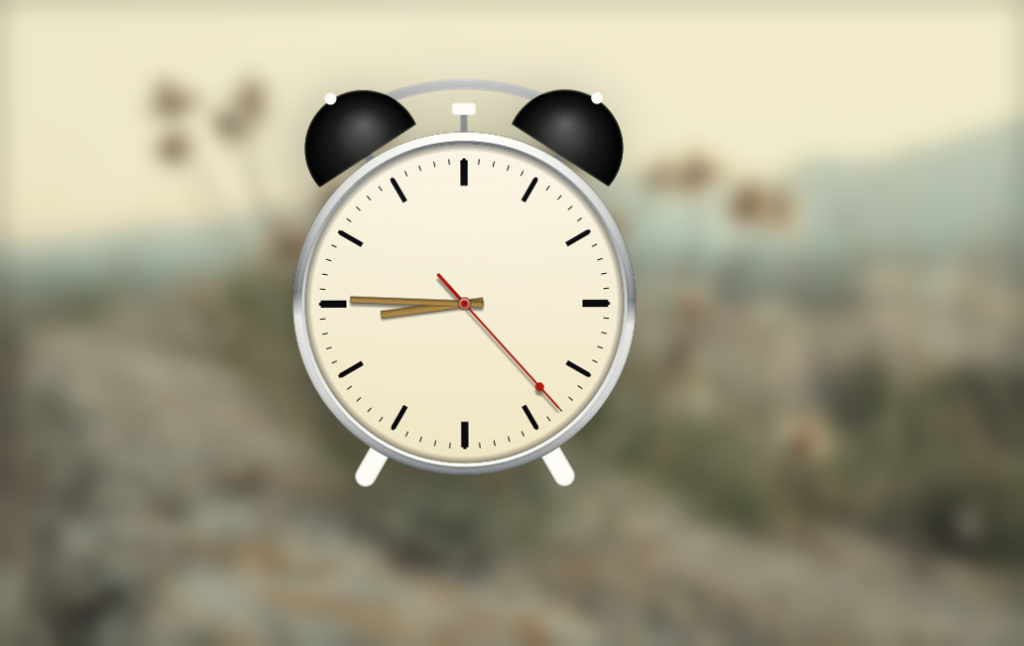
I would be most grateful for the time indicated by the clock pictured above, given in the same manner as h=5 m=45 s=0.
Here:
h=8 m=45 s=23
